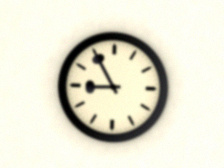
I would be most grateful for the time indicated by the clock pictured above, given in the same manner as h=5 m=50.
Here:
h=8 m=55
